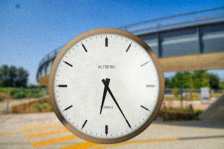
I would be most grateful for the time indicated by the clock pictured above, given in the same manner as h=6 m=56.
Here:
h=6 m=25
